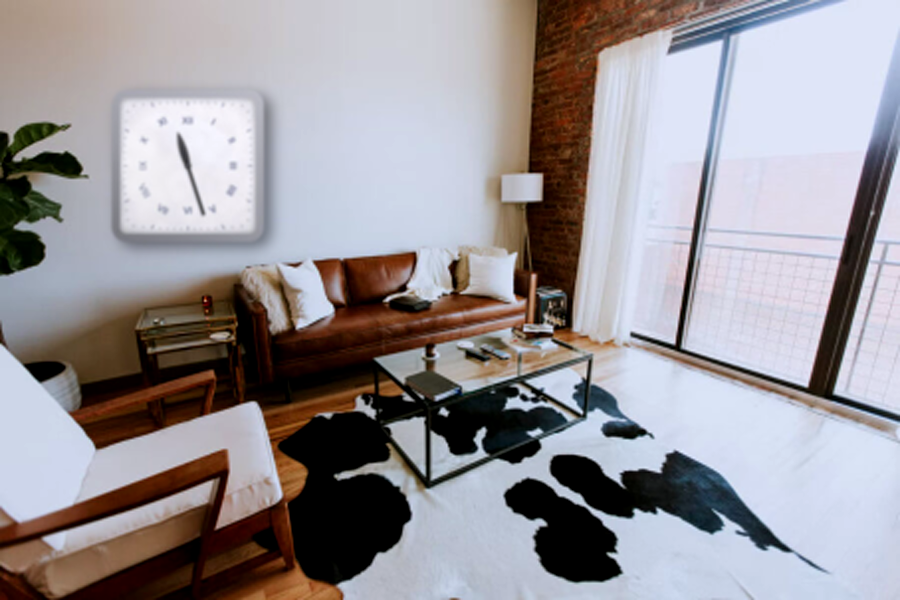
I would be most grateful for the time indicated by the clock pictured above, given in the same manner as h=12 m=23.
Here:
h=11 m=27
